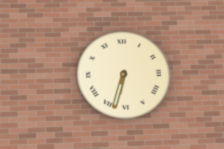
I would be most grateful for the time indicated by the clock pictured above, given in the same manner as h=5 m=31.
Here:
h=6 m=33
